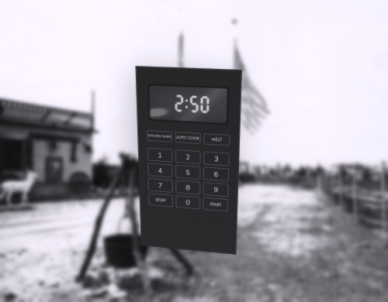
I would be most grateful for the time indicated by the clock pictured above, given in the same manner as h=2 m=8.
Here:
h=2 m=50
